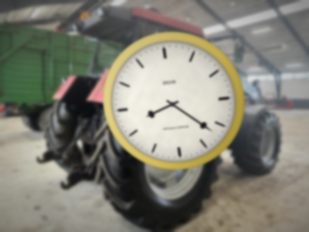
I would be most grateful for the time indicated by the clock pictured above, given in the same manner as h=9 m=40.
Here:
h=8 m=22
